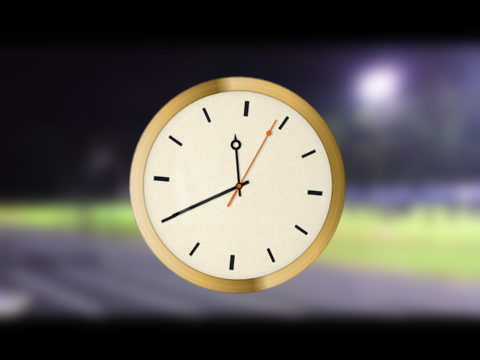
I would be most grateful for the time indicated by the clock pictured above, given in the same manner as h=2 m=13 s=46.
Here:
h=11 m=40 s=4
